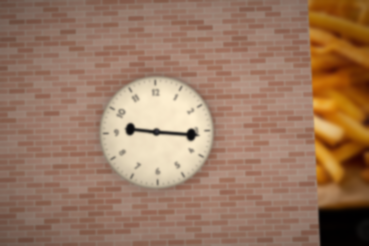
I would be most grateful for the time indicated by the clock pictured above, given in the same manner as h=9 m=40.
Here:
h=9 m=16
